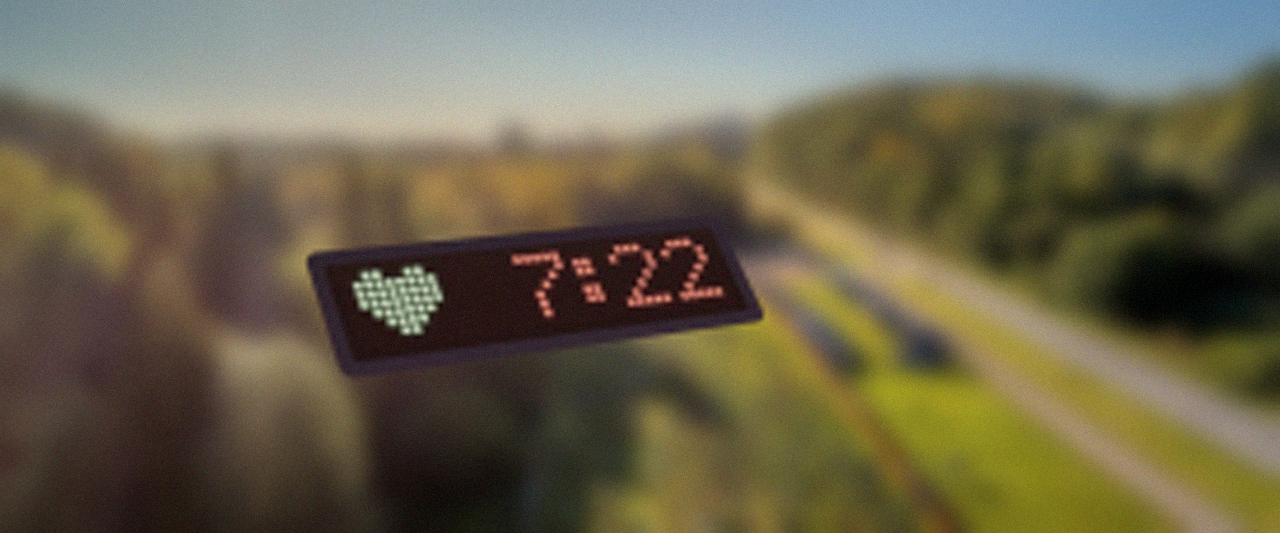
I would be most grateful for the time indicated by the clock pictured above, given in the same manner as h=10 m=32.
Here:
h=7 m=22
